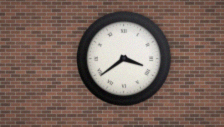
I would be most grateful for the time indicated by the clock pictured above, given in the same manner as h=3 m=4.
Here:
h=3 m=39
